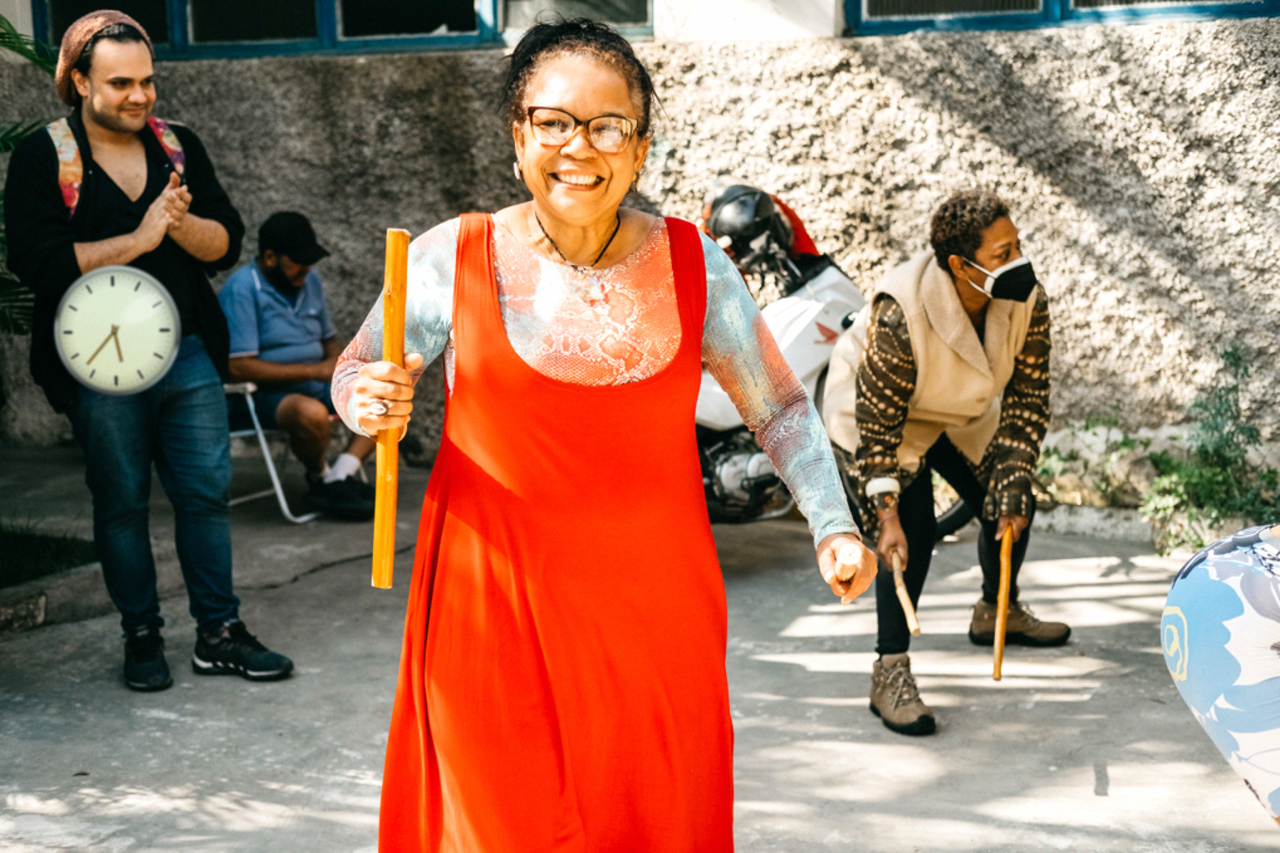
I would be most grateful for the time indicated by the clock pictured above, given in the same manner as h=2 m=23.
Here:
h=5 m=37
